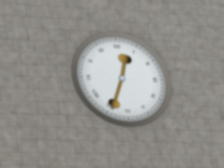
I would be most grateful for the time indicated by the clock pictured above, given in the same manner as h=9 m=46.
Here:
h=12 m=34
